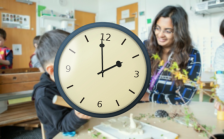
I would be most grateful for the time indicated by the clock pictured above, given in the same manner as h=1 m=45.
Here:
h=1 m=59
